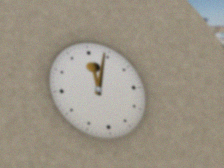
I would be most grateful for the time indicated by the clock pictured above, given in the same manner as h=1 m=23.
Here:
h=12 m=4
